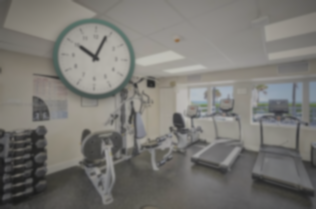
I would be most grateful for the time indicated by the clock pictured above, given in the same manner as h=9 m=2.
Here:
h=10 m=4
